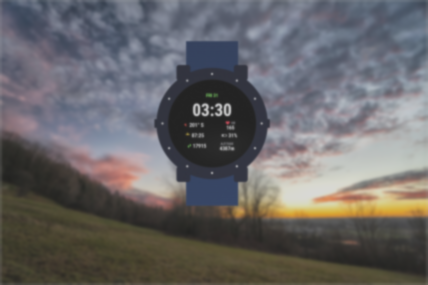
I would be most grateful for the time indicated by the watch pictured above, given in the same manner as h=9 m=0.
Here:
h=3 m=30
